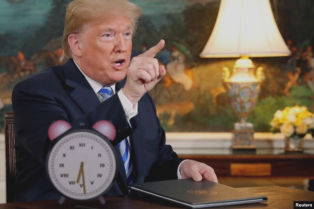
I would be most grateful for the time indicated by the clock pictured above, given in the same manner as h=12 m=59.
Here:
h=6 m=29
